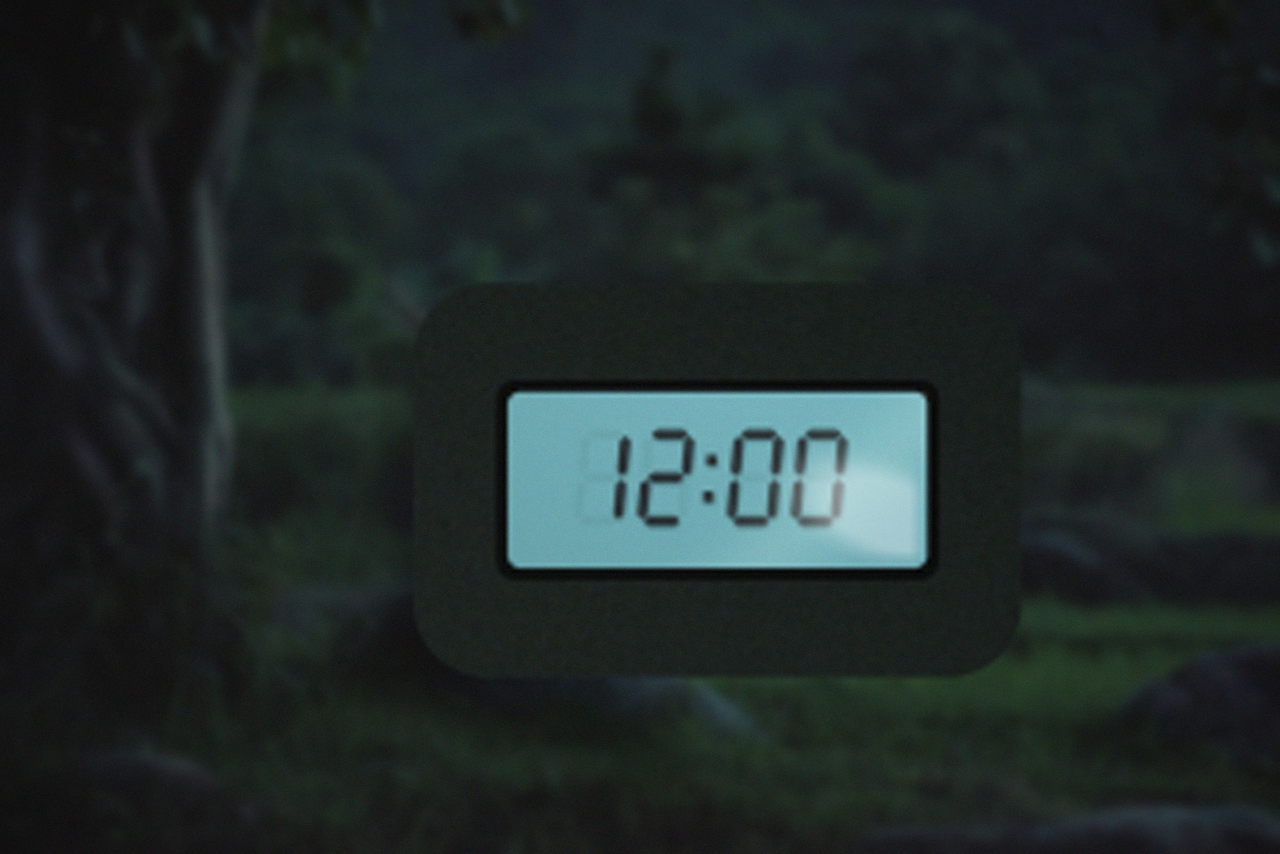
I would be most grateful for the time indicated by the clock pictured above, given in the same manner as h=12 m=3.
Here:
h=12 m=0
